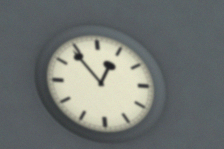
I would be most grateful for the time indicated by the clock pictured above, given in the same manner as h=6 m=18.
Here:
h=12 m=54
